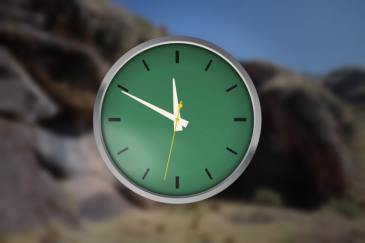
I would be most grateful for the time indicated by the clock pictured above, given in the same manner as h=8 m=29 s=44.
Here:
h=11 m=49 s=32
